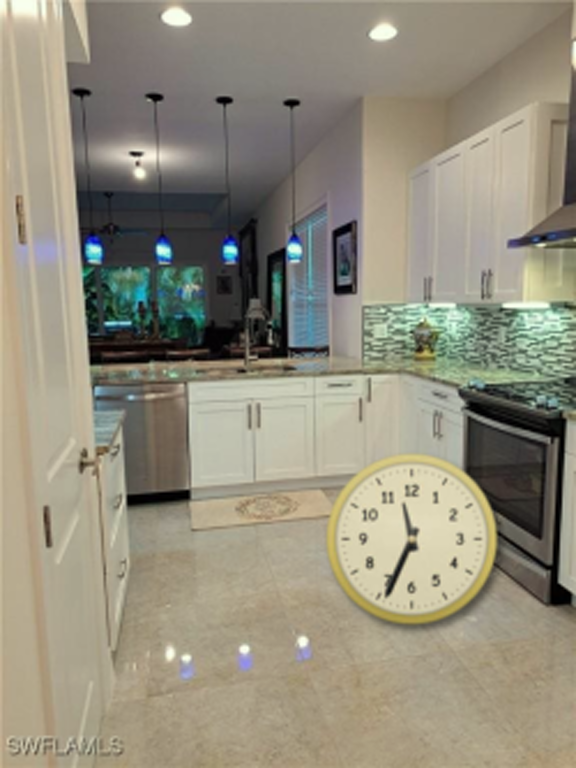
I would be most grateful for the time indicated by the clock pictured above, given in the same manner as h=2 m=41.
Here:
h=11 m=34
